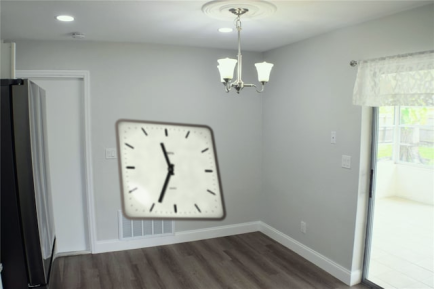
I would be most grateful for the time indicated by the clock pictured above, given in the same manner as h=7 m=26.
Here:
h=11 m=34
